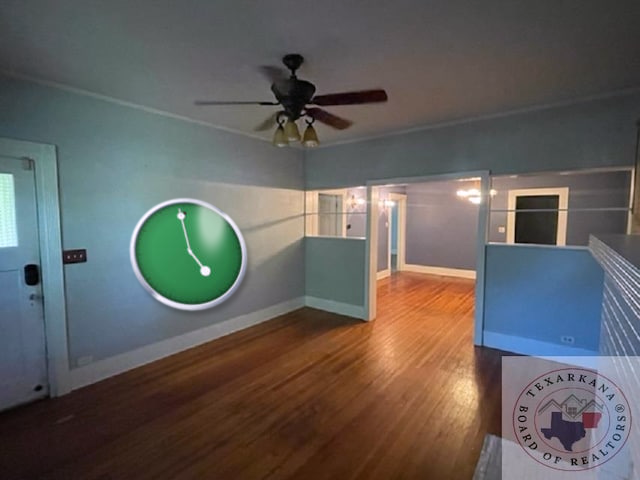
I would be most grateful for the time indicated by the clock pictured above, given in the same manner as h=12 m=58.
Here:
h=4 m=59
